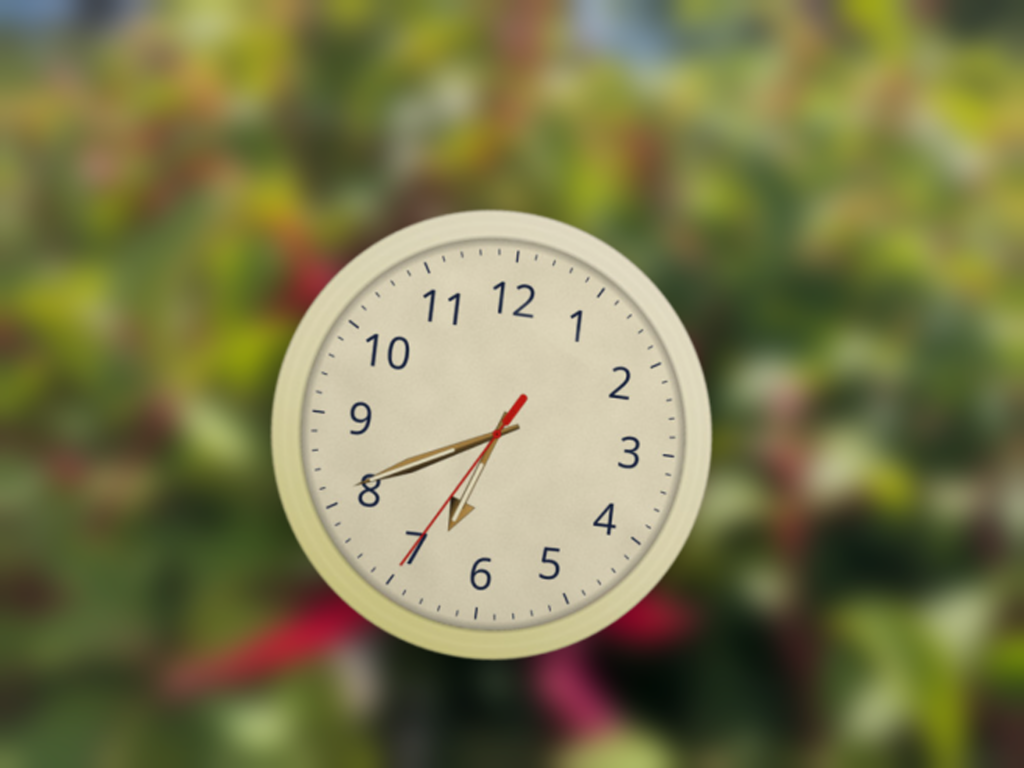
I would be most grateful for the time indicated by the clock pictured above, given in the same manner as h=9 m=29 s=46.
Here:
h=6 m=40 s=35
